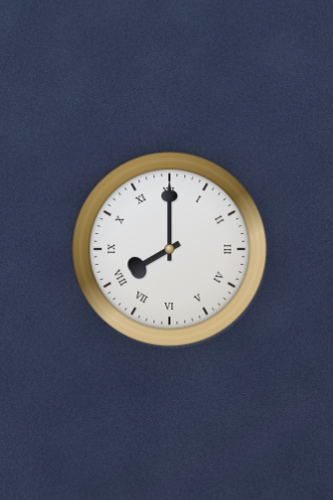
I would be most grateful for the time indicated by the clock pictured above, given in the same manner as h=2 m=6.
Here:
h=8 m=0
